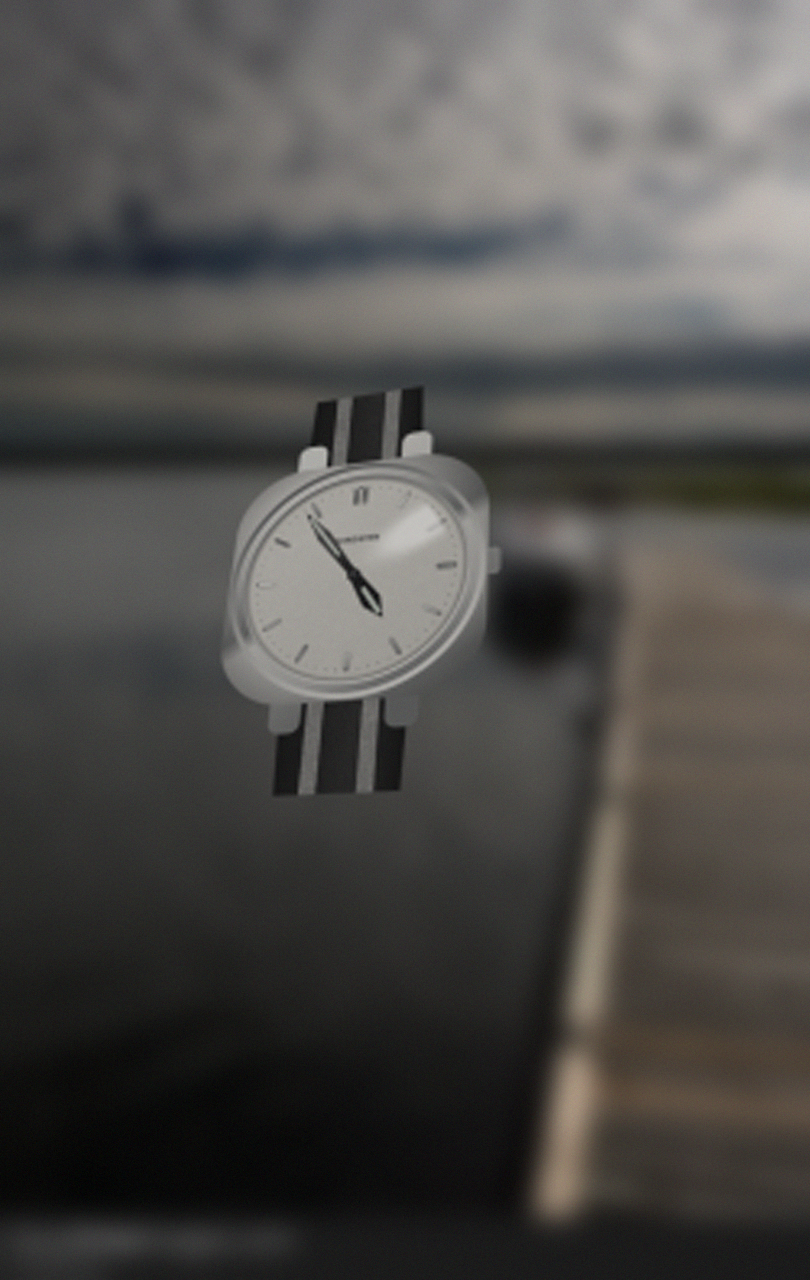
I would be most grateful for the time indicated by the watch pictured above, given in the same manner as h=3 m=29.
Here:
h=4 m=54
